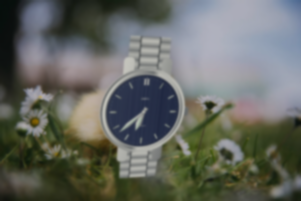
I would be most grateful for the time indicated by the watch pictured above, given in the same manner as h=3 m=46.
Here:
h=6 m=38
